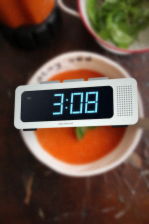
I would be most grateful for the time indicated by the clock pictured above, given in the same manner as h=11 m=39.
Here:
h=3 m=8
